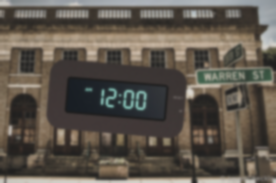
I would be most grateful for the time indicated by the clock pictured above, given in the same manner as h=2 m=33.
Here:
h=12 m=0
